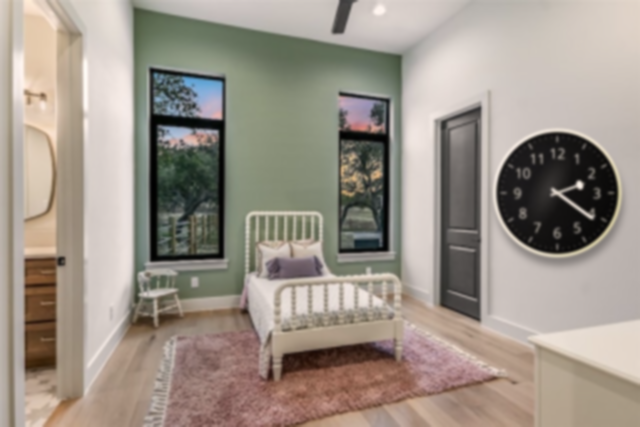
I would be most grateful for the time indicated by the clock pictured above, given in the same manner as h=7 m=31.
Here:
h=2 m=21
